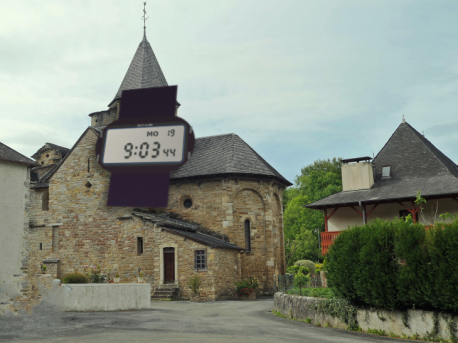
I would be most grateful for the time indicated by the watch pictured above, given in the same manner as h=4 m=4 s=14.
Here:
h=9 m=3 s=44
